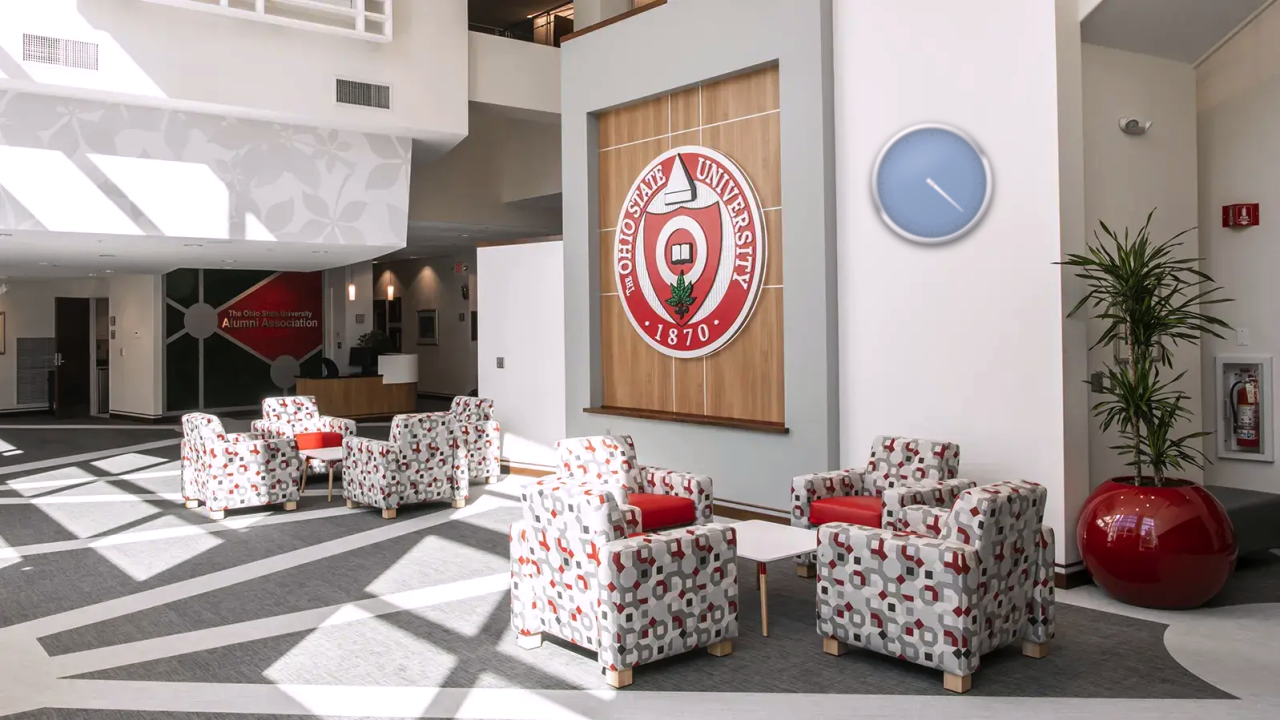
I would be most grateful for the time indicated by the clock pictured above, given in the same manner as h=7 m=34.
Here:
h=4 m=22
